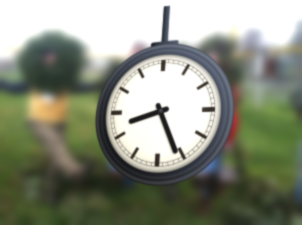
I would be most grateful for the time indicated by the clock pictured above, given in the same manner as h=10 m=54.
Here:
h=8 m=26
